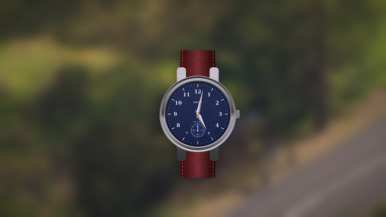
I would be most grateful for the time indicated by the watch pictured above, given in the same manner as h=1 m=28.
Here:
h=5 m=2
